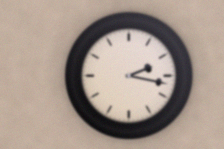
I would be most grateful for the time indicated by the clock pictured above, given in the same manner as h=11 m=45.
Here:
h=2 m=17
